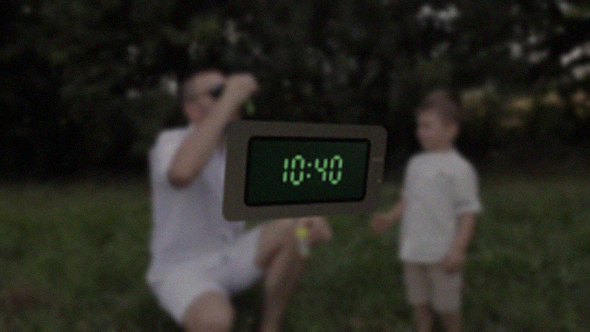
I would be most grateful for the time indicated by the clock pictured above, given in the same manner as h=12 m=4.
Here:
h=10 m=40
